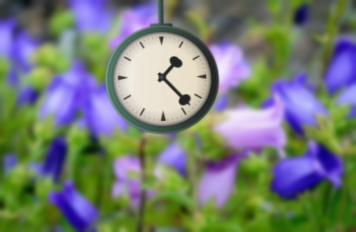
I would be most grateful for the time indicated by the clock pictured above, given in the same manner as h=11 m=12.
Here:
h=1 m=23
